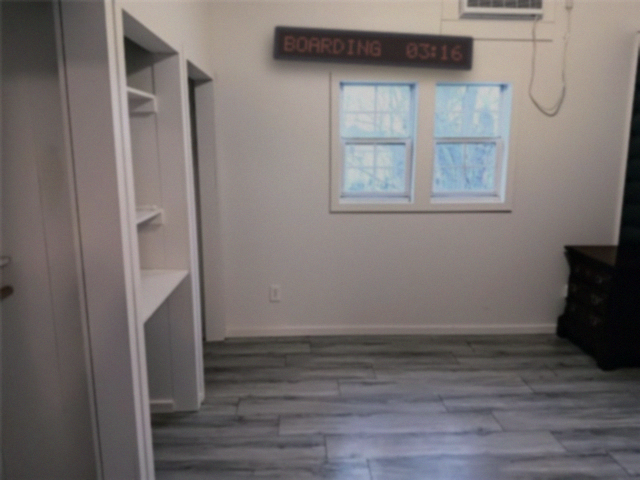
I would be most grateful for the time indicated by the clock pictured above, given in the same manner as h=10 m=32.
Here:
h=3 m=16
